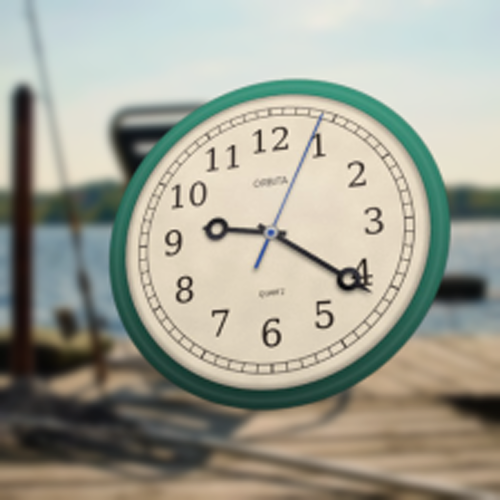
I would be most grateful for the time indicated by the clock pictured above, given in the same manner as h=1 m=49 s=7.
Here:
h=9 m=21 s=4
